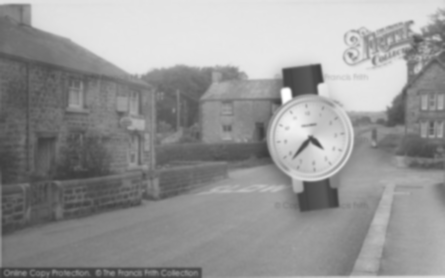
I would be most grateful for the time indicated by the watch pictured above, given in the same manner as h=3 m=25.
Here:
h=4 m=38
